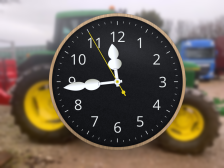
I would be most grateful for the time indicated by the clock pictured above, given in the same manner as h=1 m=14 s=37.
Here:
h=11 m=43 s=55
